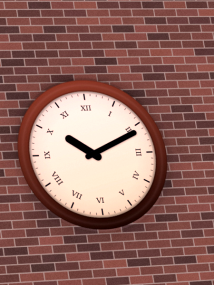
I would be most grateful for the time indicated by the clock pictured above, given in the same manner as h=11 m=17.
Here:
h=10 m=11
